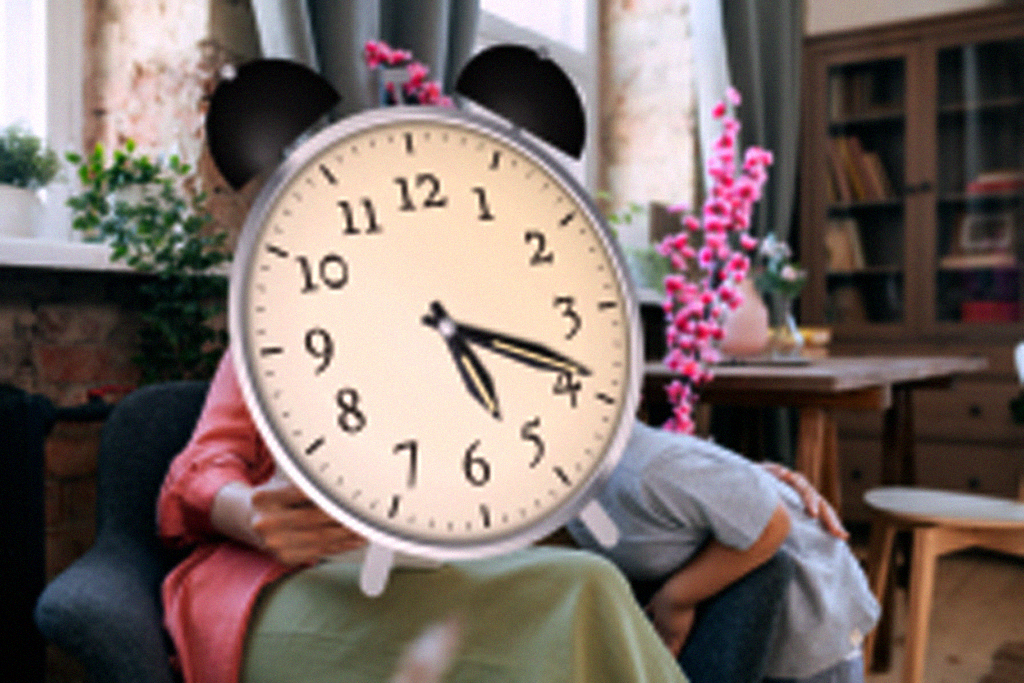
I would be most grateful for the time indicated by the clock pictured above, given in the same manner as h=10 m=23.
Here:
h=5 m=19
